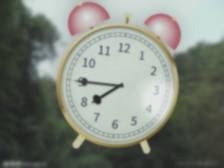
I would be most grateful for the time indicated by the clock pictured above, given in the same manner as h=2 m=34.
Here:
h=7 m=45
